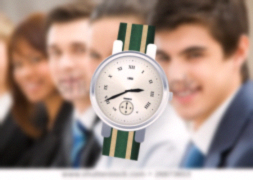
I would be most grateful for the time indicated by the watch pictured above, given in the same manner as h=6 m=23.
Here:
h=2 m=40
